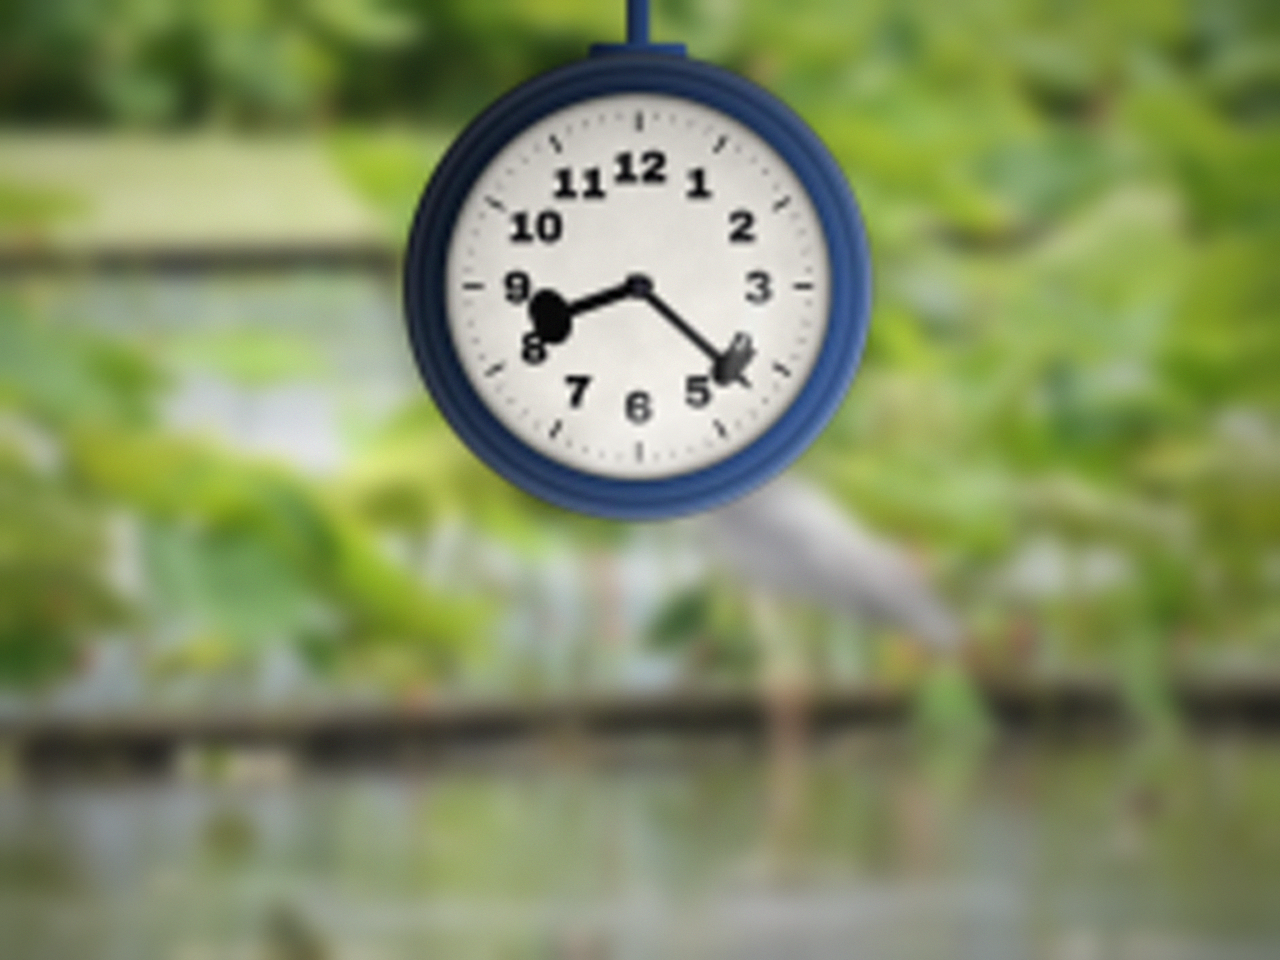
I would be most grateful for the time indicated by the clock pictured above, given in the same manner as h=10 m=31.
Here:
h=8 m=22
